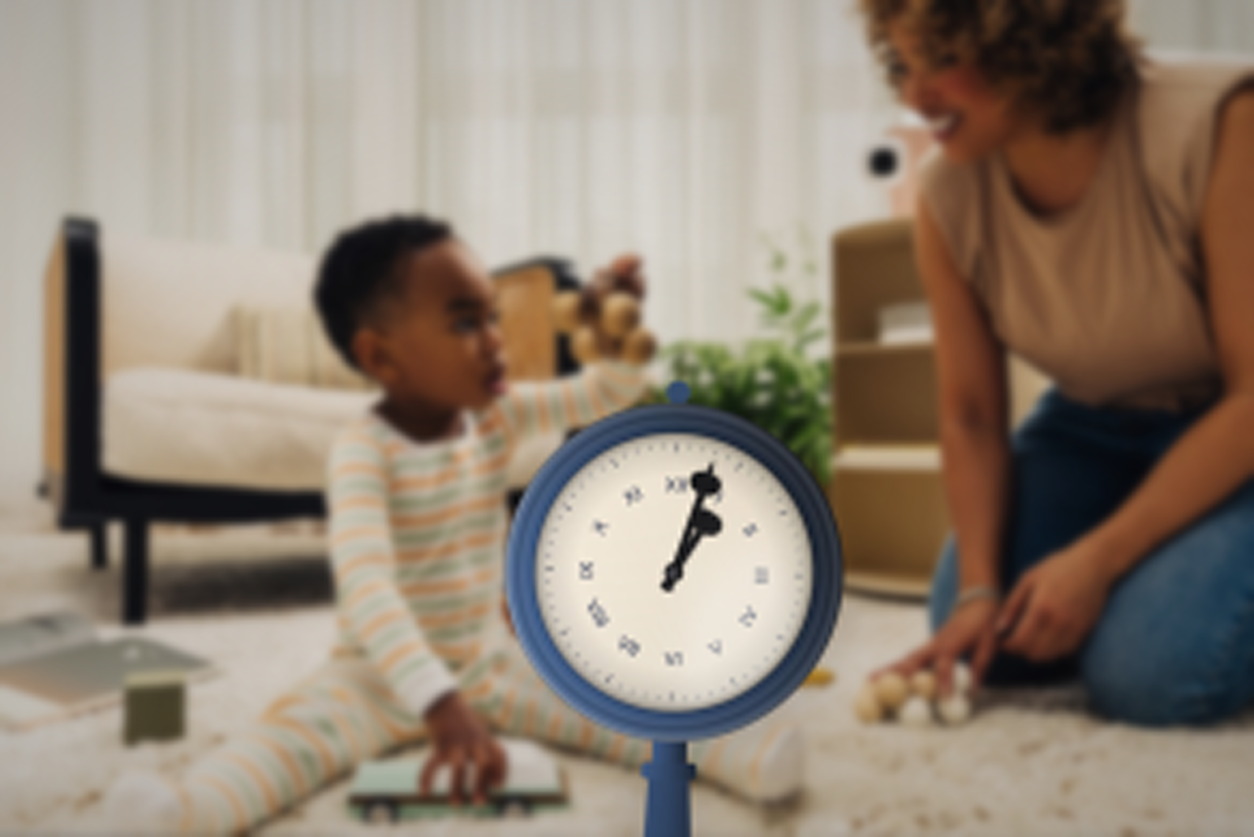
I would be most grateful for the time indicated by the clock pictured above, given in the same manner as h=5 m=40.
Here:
h=1 m=3
